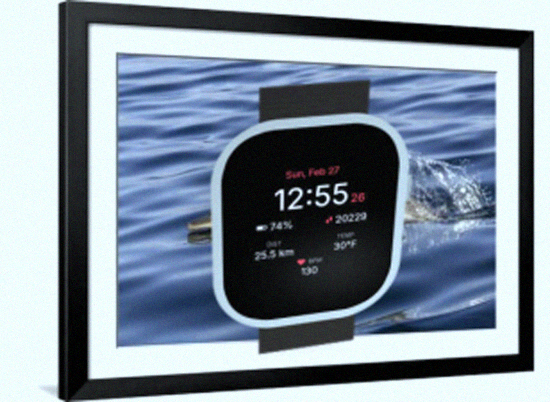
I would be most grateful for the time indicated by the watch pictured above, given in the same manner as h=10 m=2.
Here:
h=12 m=55
